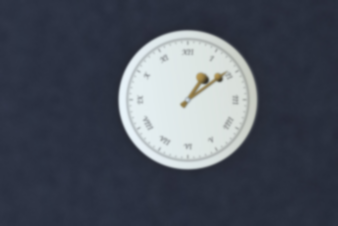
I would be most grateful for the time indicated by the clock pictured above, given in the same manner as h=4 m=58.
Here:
h=1 m=9
